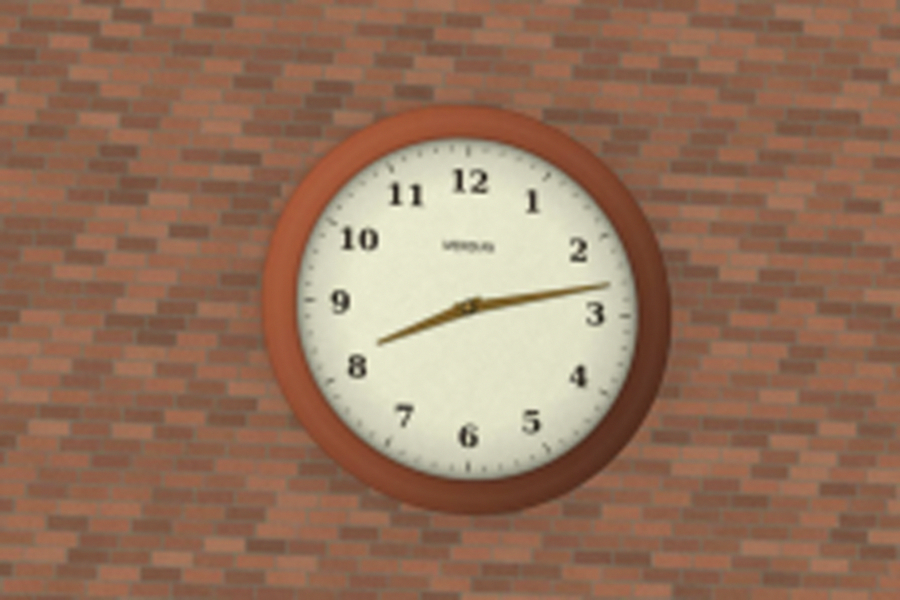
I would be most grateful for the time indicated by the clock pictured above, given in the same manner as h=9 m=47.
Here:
h=8 m=13
